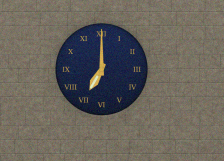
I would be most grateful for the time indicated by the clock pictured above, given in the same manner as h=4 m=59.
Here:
h=7 m=0
